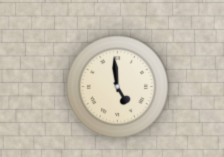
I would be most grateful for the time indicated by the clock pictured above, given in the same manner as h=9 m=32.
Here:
h=4 m=59
